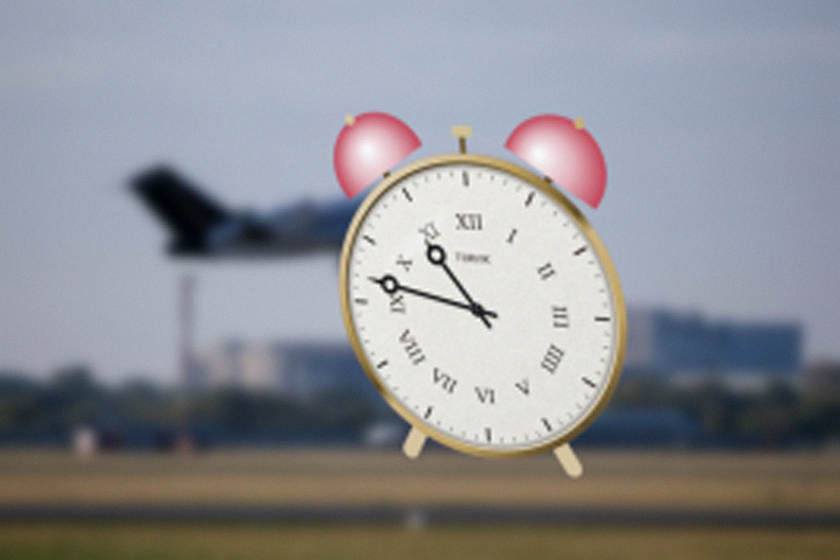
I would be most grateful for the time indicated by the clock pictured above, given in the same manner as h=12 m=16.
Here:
h=10 m=47
